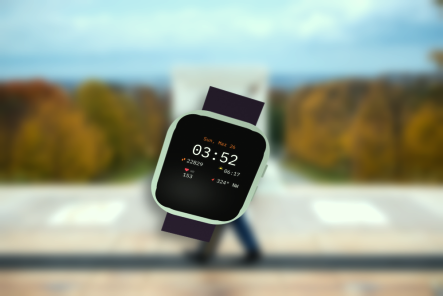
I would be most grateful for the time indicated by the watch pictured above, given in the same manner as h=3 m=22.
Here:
h=3 m=52
